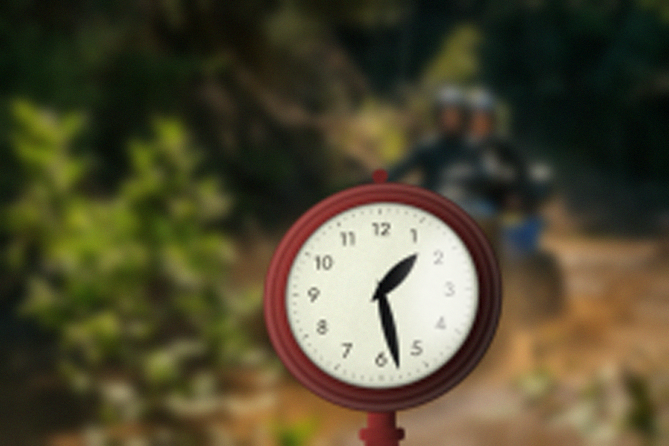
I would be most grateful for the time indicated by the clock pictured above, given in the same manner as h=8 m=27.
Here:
h=1 m=28
